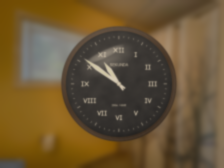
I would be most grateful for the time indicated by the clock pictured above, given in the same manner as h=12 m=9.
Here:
h=10 m=51
